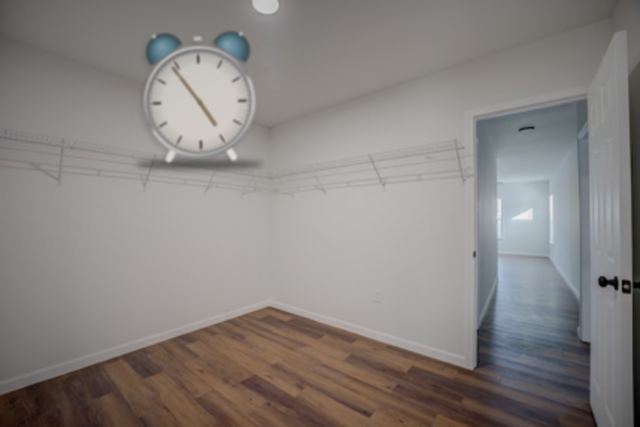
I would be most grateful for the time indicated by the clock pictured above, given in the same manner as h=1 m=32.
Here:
h=4 m=54
